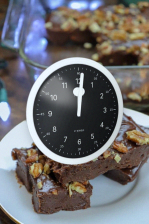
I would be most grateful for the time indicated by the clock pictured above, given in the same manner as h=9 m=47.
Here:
h=12 m=1
